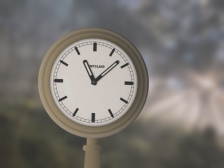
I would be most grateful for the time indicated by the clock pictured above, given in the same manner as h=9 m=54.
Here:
h=11 m=8
